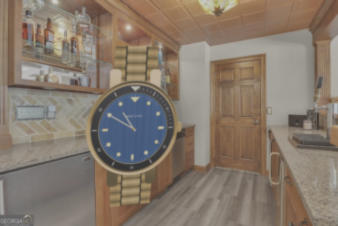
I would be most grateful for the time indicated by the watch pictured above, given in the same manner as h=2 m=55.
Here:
h=10 m=50
